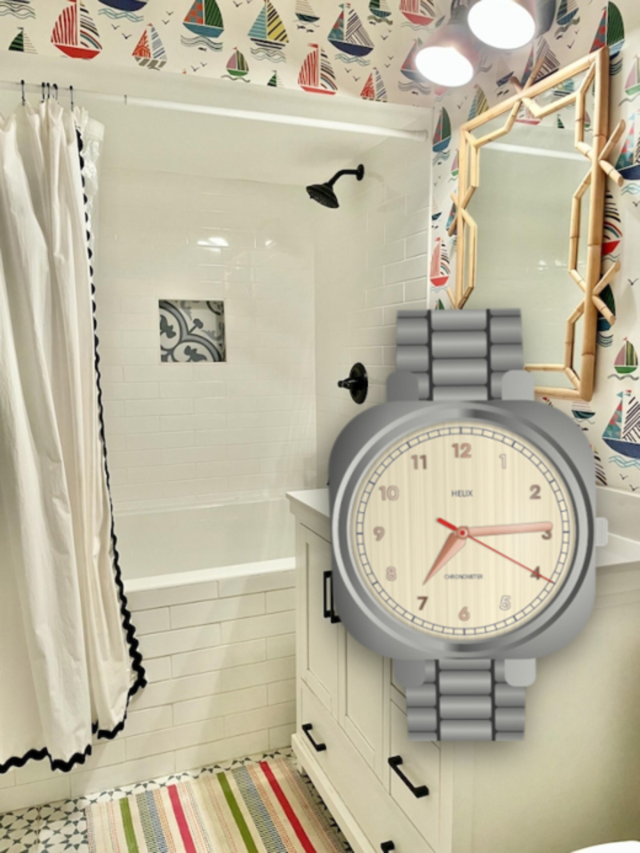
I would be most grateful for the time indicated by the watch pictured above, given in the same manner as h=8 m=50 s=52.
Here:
h=7 m=14 s=20
